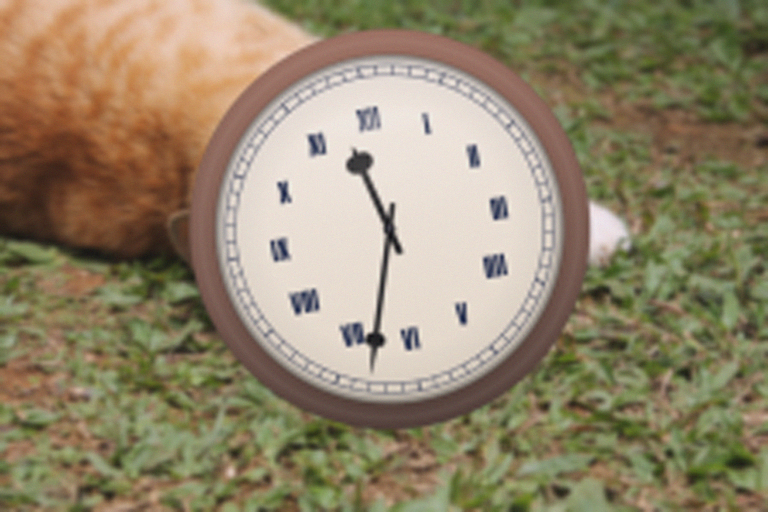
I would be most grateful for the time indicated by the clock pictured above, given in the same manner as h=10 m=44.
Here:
h=11 m=33
